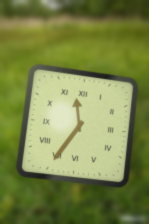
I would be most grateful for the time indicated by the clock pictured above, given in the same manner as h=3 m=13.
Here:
h=11 m=35
